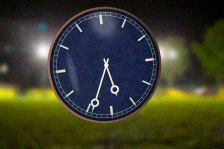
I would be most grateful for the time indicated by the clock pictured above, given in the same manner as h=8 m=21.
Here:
h=5 m=34
